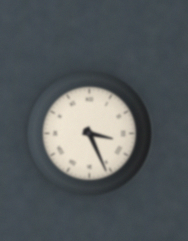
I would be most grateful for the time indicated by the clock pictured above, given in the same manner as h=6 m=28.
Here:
h=3 m=26
